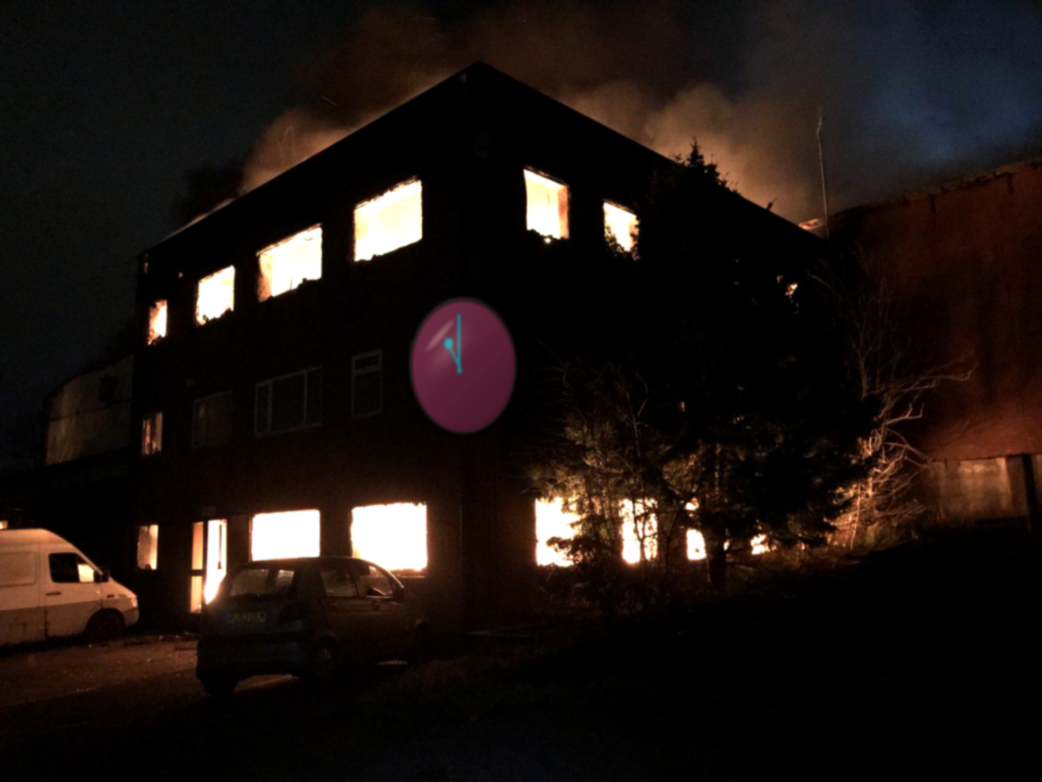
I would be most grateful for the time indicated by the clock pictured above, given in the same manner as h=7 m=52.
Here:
h=11 m=0
